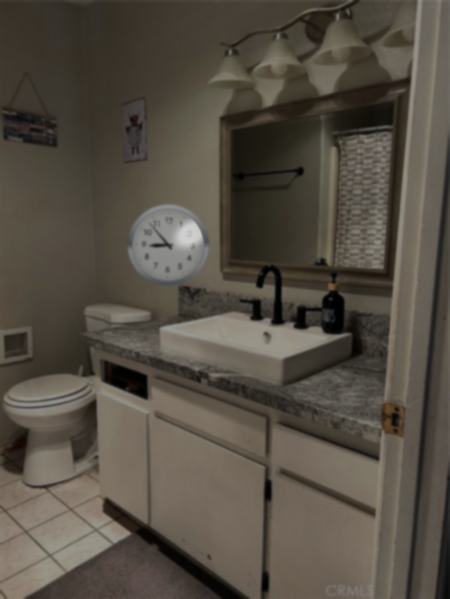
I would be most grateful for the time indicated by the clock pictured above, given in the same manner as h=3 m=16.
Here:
h=8 m=53
